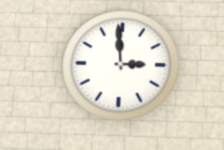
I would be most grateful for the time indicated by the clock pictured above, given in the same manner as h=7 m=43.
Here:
h=2 m=59
